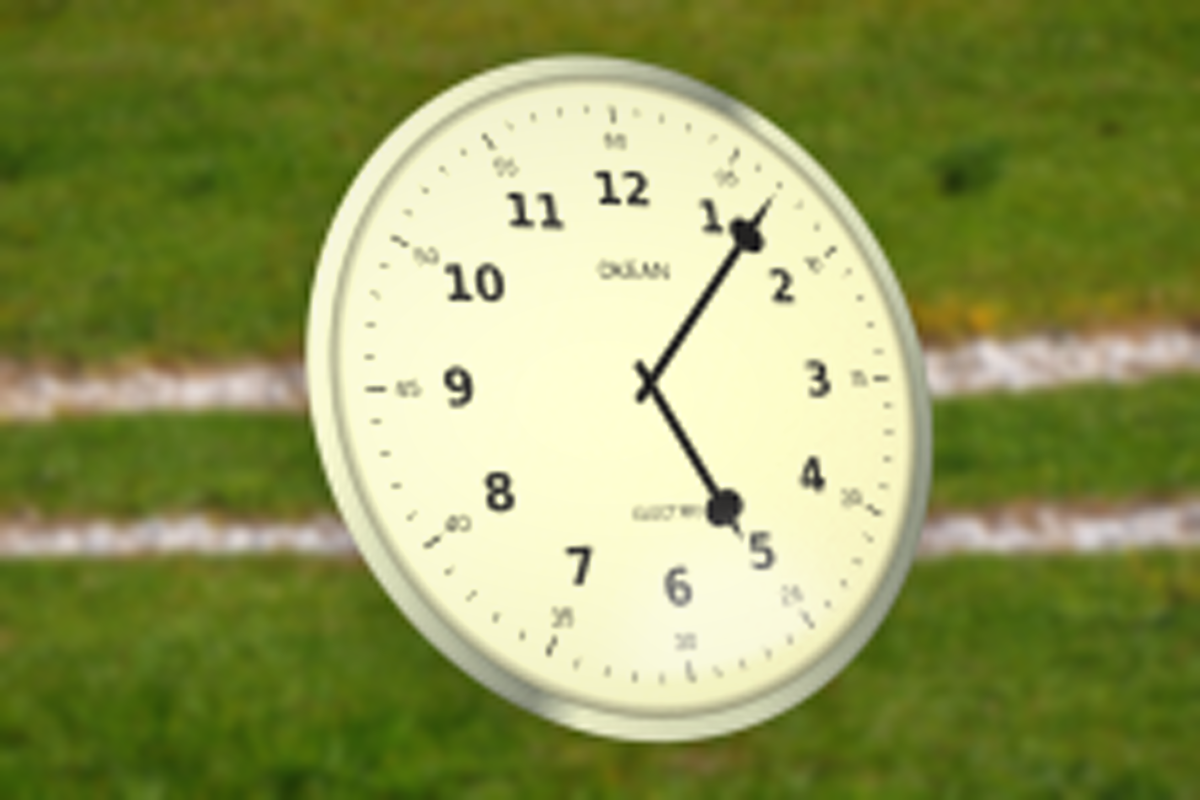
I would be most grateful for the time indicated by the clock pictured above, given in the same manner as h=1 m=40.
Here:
h=5 m=7
